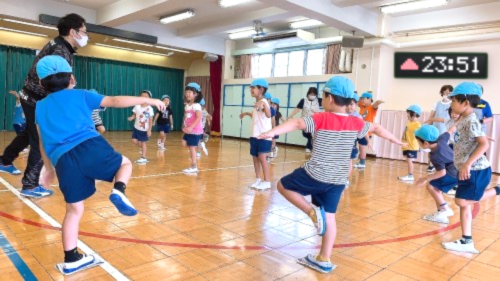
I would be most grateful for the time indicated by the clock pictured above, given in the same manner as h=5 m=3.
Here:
h=23 m=51
